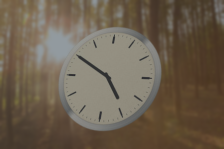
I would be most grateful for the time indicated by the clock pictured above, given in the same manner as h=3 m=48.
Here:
h=4 m=50
